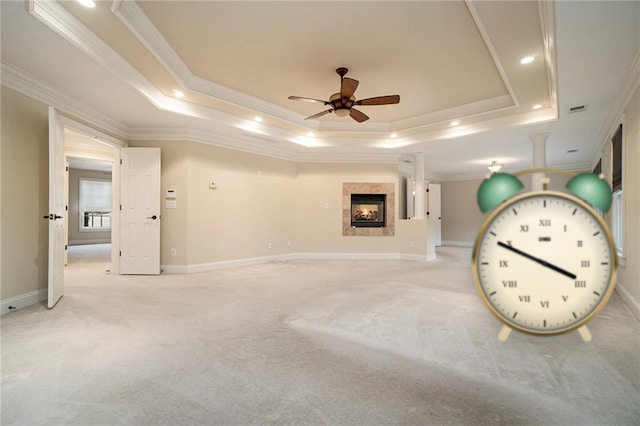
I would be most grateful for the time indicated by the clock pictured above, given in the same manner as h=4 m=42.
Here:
h=3 m=49
